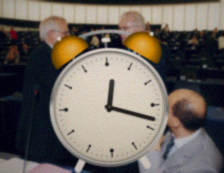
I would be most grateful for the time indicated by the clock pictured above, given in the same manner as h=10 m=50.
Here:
h=12 m=18
